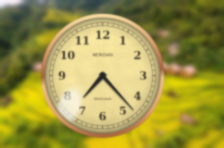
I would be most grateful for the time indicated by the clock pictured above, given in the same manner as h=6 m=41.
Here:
h=7 m=23
